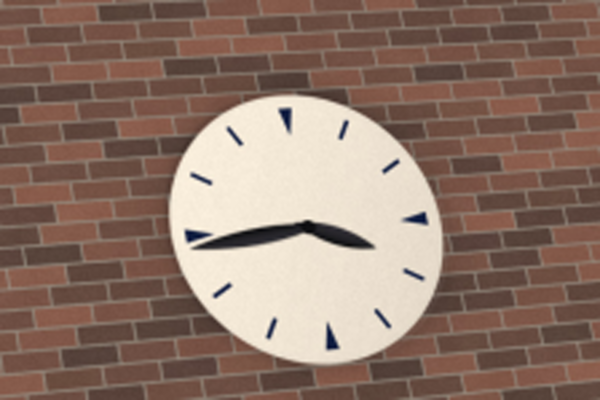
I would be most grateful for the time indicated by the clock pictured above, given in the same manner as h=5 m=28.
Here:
h=3 m=44
